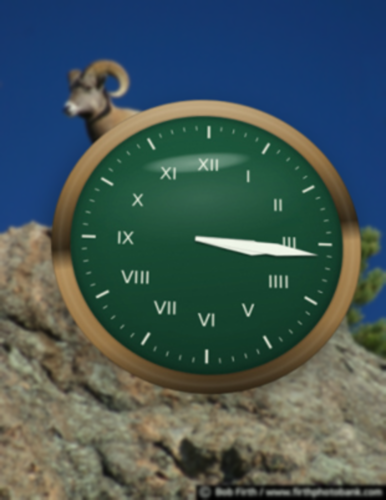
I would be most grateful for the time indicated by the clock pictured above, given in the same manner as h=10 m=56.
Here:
h=3 m=16
